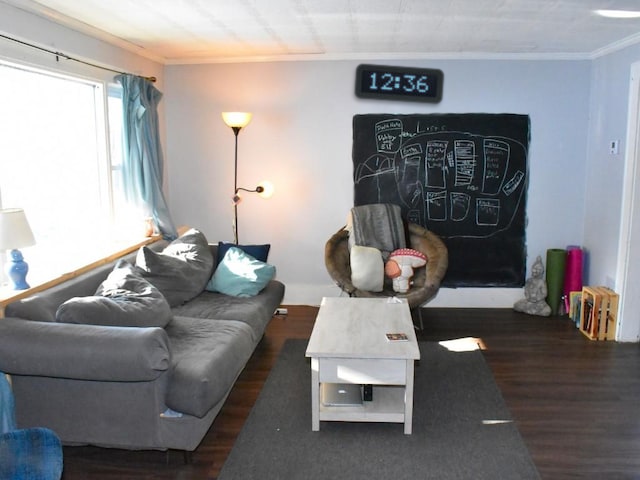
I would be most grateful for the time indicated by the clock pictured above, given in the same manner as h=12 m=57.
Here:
h=12 m=36
